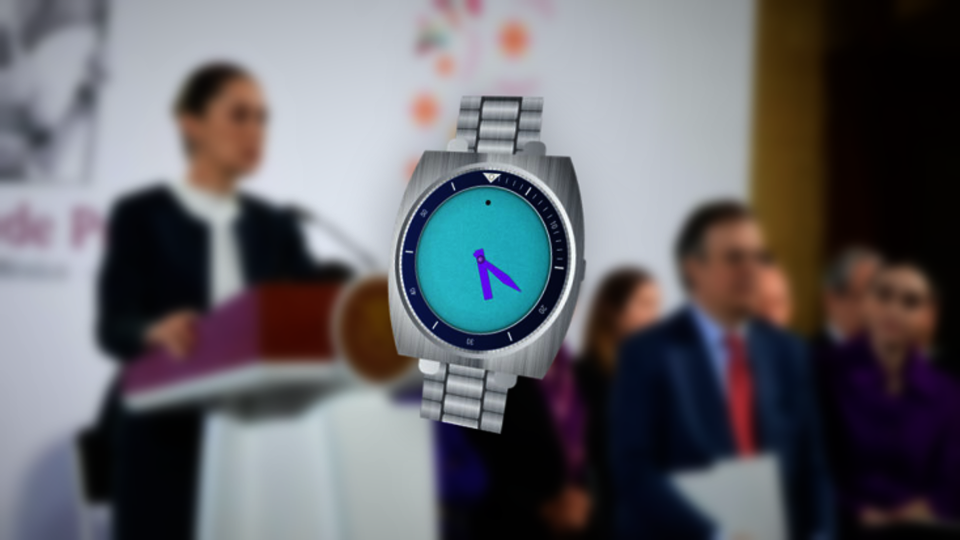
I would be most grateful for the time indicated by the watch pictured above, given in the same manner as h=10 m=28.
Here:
h=5 m=20
